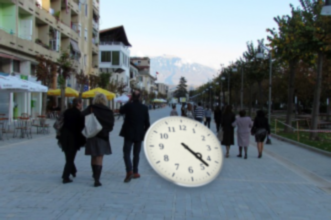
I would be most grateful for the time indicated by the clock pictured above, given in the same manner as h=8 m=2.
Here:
h=4 m=23
